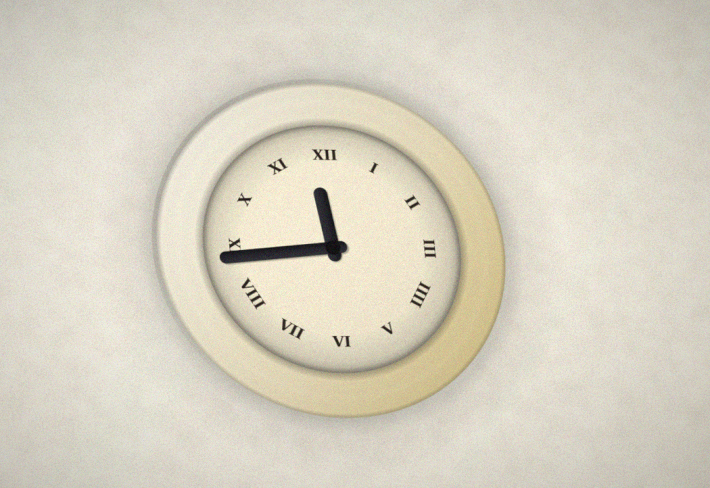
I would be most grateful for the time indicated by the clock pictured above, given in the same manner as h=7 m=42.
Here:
h=11 m=44
